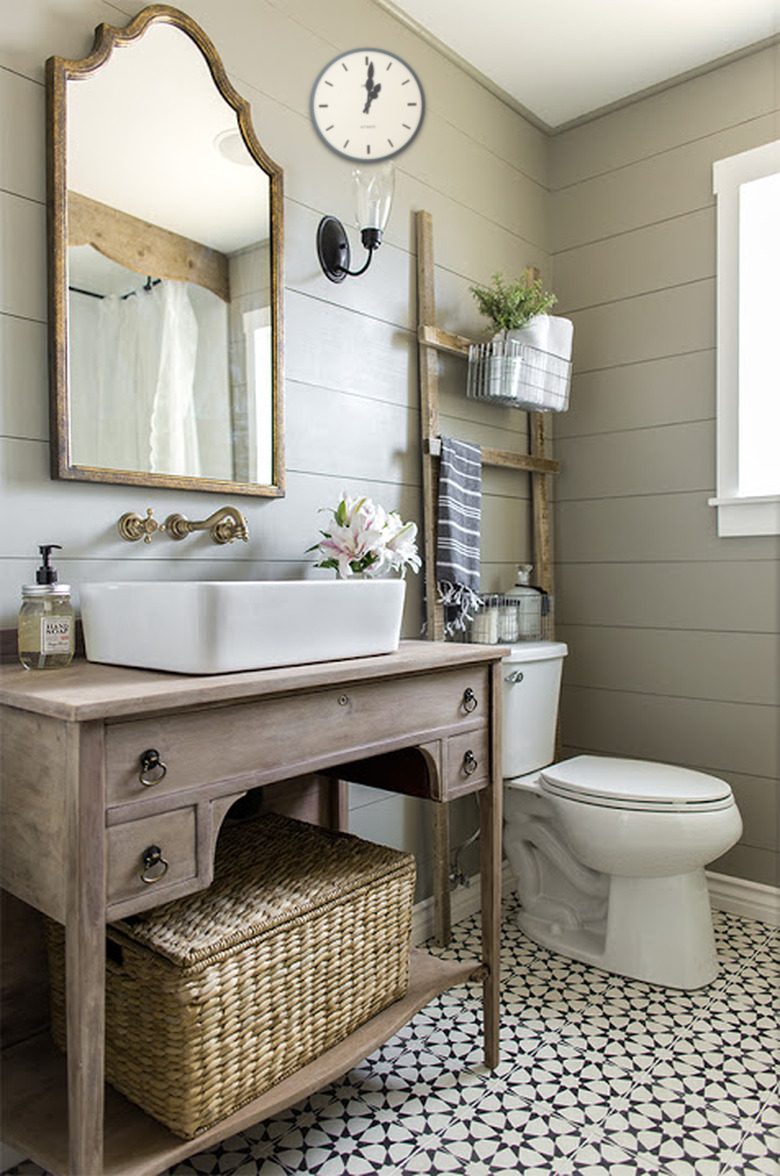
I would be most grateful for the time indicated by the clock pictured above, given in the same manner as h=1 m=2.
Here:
h=1 m=1
